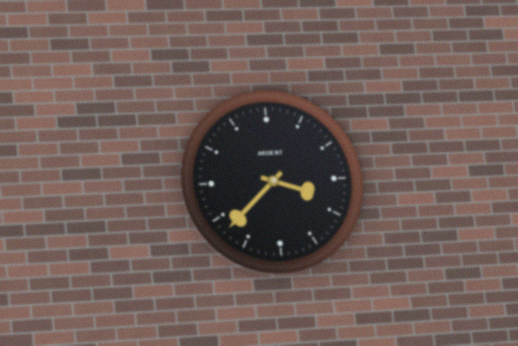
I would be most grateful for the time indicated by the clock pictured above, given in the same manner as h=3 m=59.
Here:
h=3 m=38
